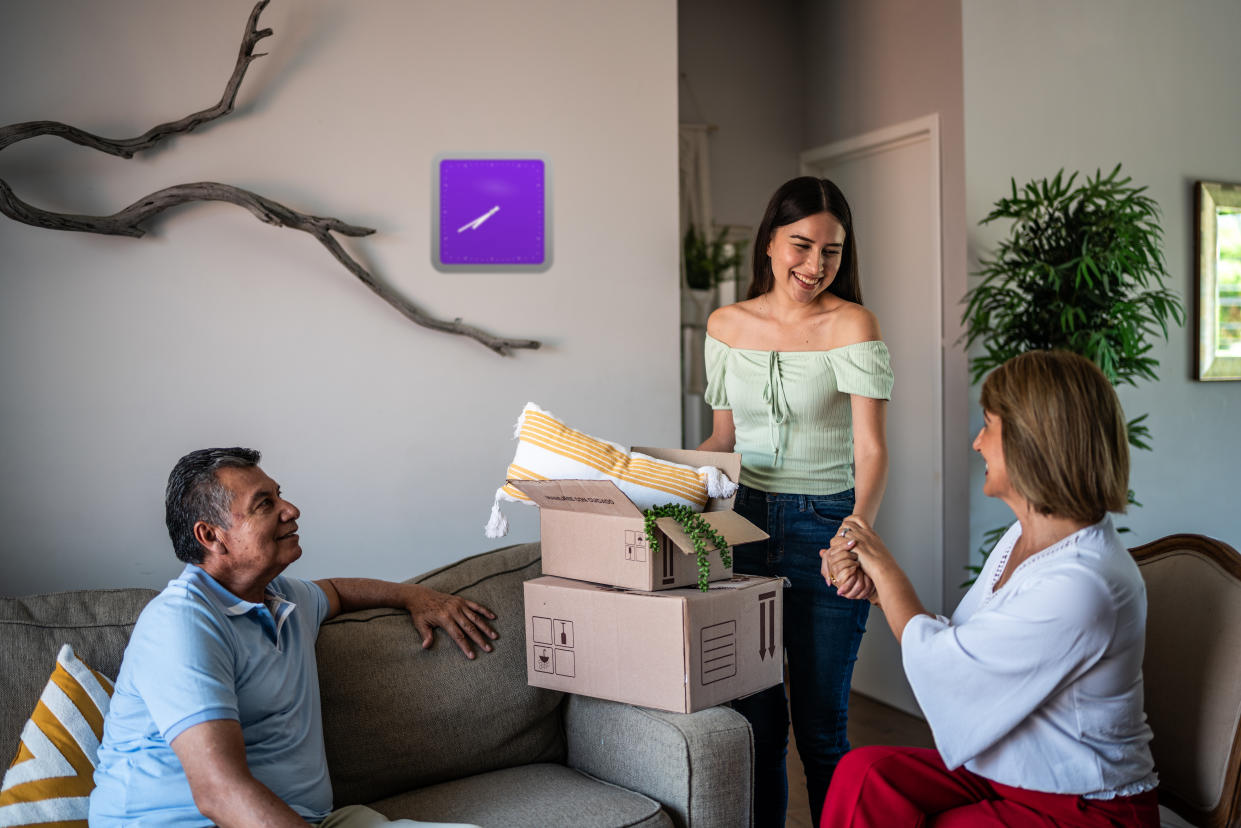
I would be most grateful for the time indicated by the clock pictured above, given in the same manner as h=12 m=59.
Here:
h=7 m=40
